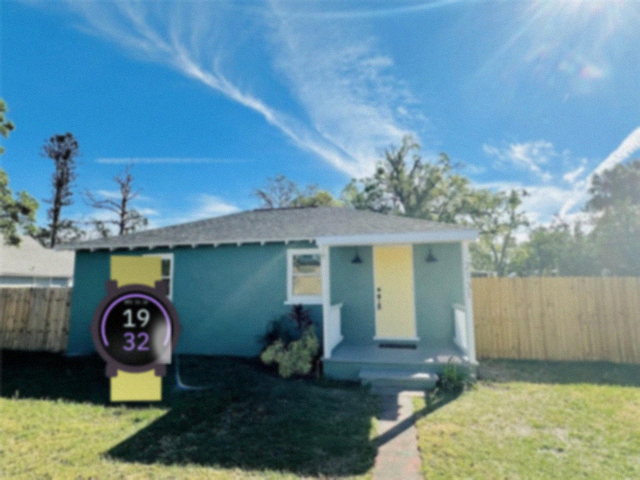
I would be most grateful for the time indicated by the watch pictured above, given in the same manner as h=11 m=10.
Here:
h=19 m=32
